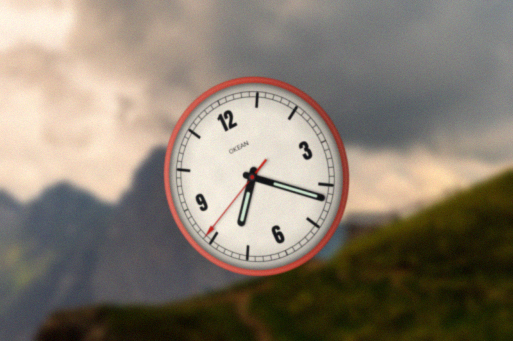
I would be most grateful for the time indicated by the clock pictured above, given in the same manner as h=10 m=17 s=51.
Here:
h=7 m=21 s=41
